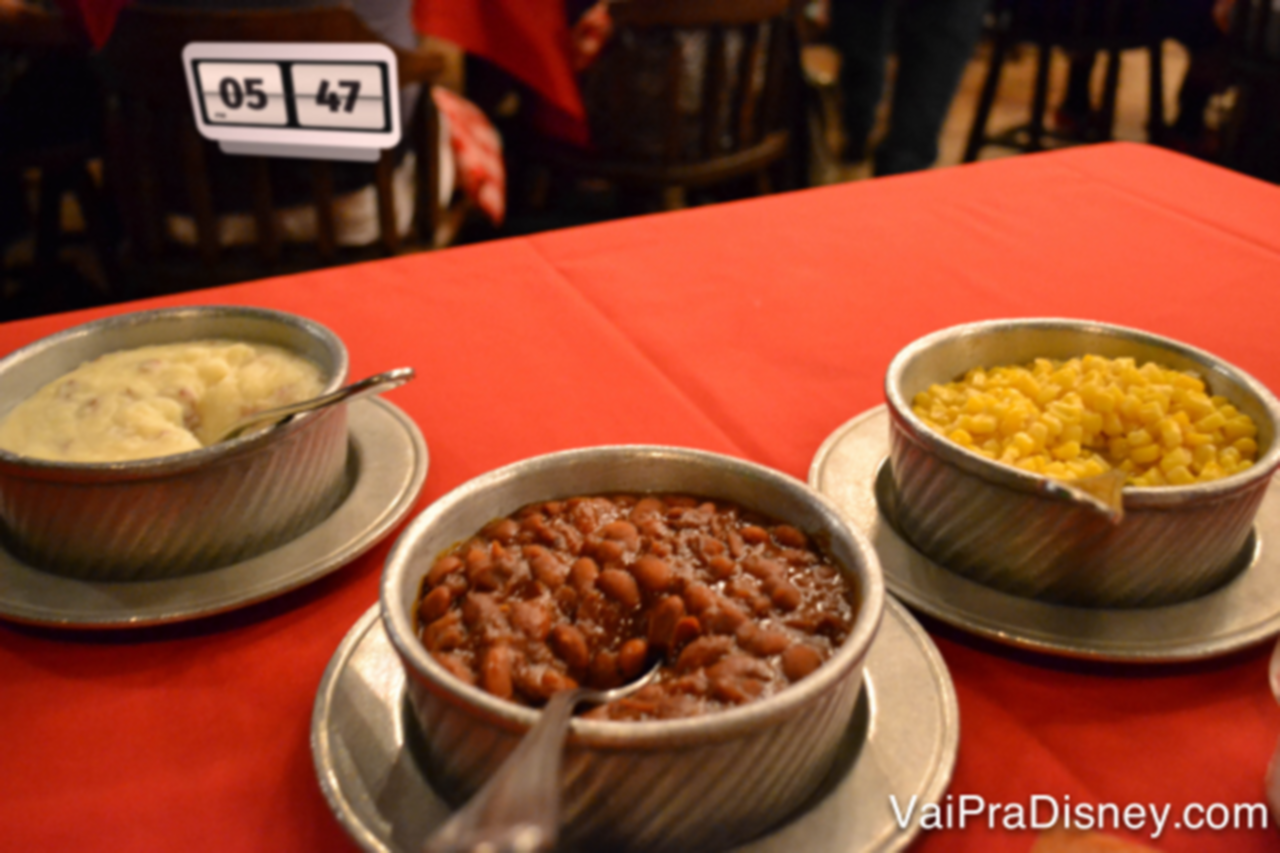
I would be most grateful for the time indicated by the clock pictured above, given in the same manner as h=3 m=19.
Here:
h=5 m=47
